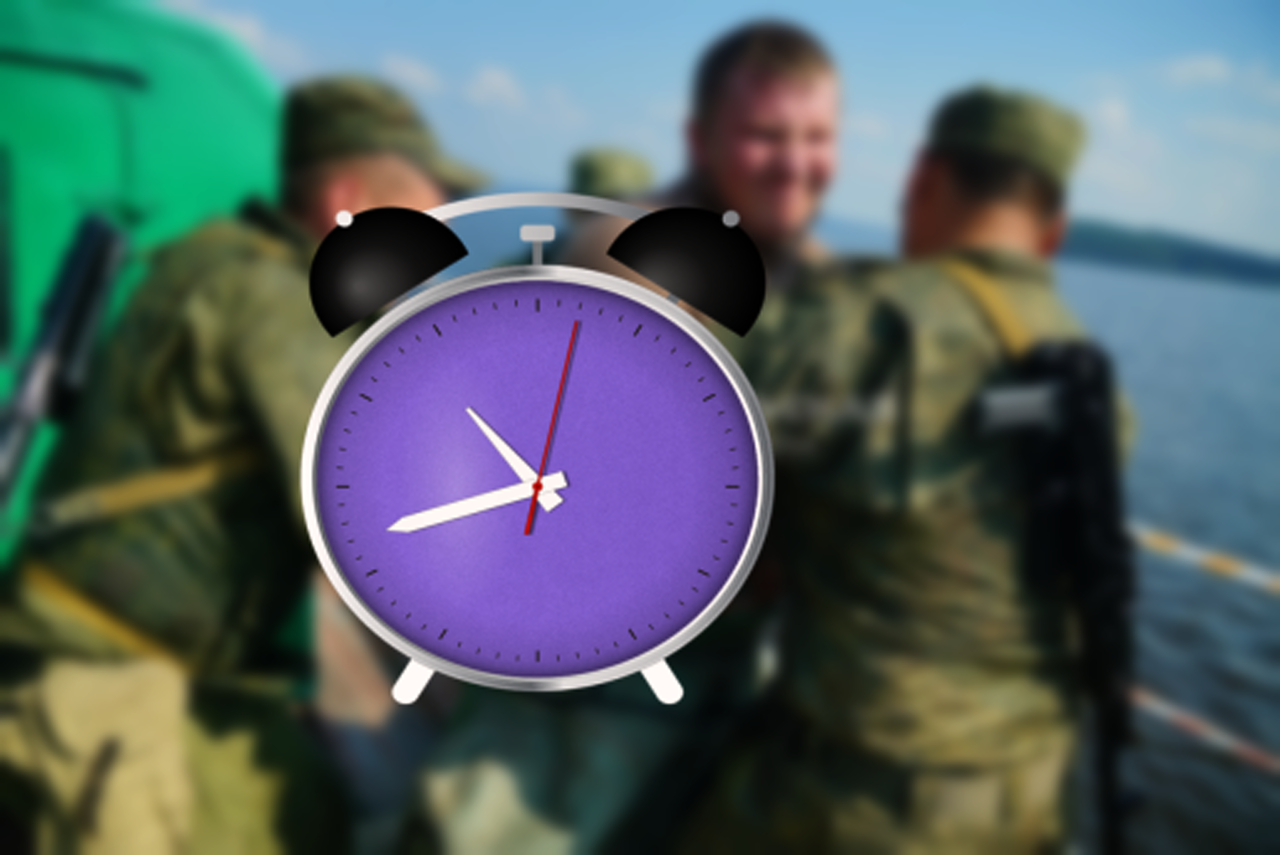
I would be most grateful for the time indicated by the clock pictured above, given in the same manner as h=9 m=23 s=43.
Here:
h=10 m=42 s=2
